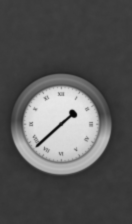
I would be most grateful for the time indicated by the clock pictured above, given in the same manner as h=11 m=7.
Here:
h=1 m=38
